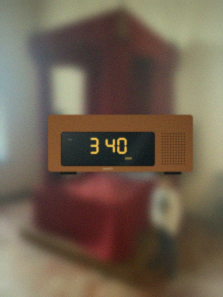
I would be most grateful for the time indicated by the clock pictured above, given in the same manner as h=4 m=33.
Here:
h=3 m=40
